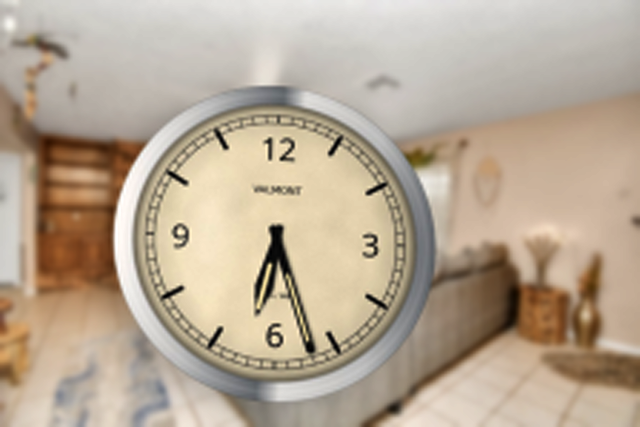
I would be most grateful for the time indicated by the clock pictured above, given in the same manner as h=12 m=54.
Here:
h=6 m=27
